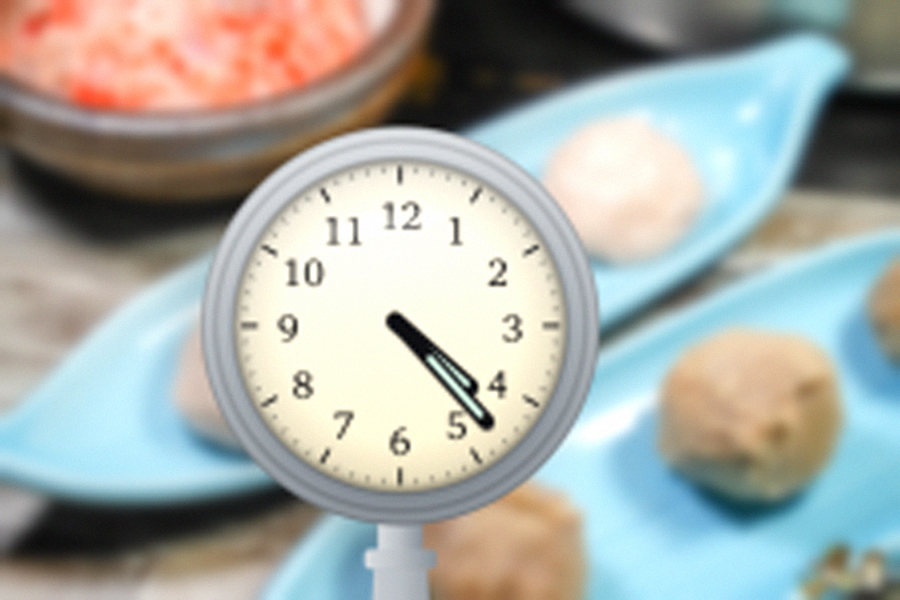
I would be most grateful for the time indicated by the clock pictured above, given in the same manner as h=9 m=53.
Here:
h=4 m=23
